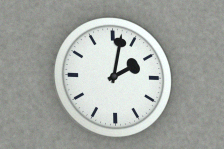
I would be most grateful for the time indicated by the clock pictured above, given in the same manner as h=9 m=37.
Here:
h=2 m=2
